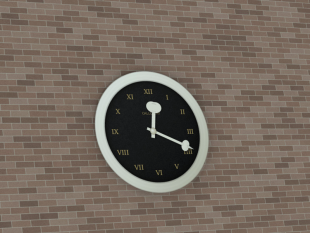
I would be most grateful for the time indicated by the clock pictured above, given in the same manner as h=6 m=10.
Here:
h=12 m=19
